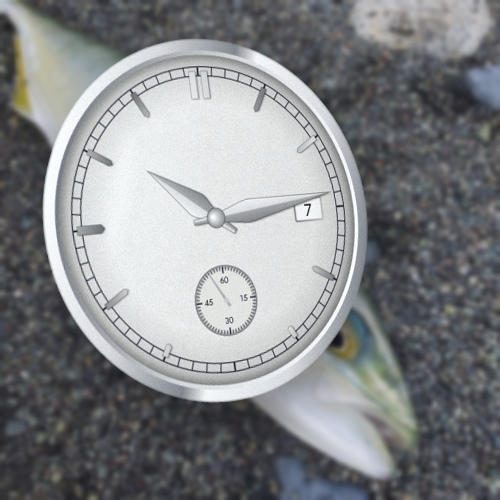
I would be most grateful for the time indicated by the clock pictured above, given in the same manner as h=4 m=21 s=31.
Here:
h=10 m=13 s=55
